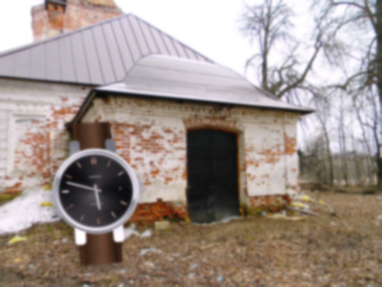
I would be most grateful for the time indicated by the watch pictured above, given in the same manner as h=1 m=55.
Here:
h=5 m=48
